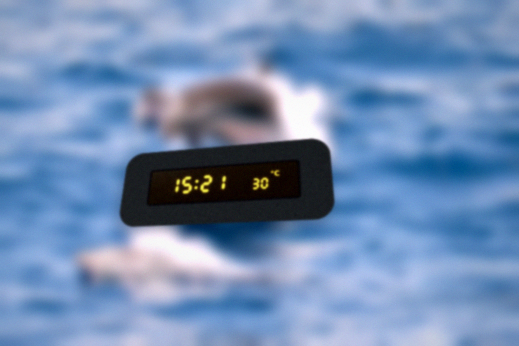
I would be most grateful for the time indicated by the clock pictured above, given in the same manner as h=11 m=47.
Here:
h=15 m=21
